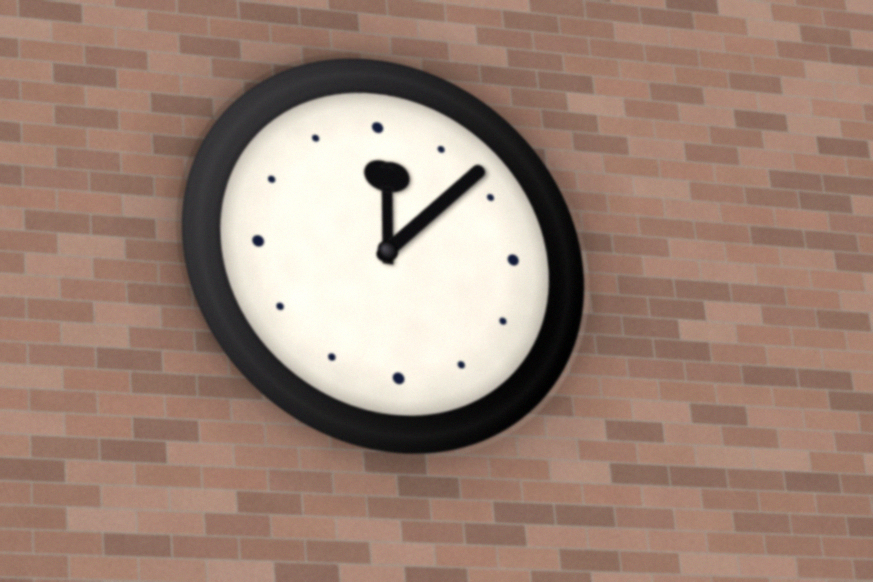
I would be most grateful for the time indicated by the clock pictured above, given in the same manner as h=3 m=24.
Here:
h=12 m=8
